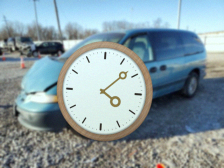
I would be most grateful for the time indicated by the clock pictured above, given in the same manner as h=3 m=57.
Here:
h=4 m=8
